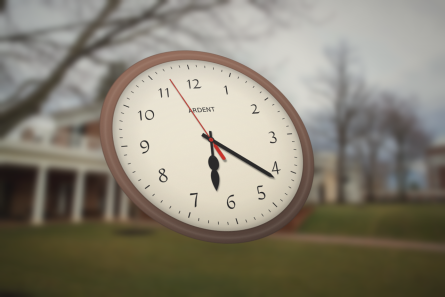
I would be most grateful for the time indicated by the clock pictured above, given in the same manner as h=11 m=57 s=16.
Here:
h=6 m=21 s=57
